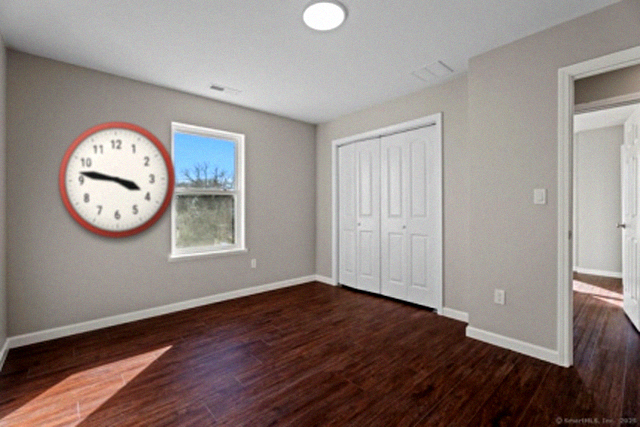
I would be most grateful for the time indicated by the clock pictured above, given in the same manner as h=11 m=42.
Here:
h=3 m=47
